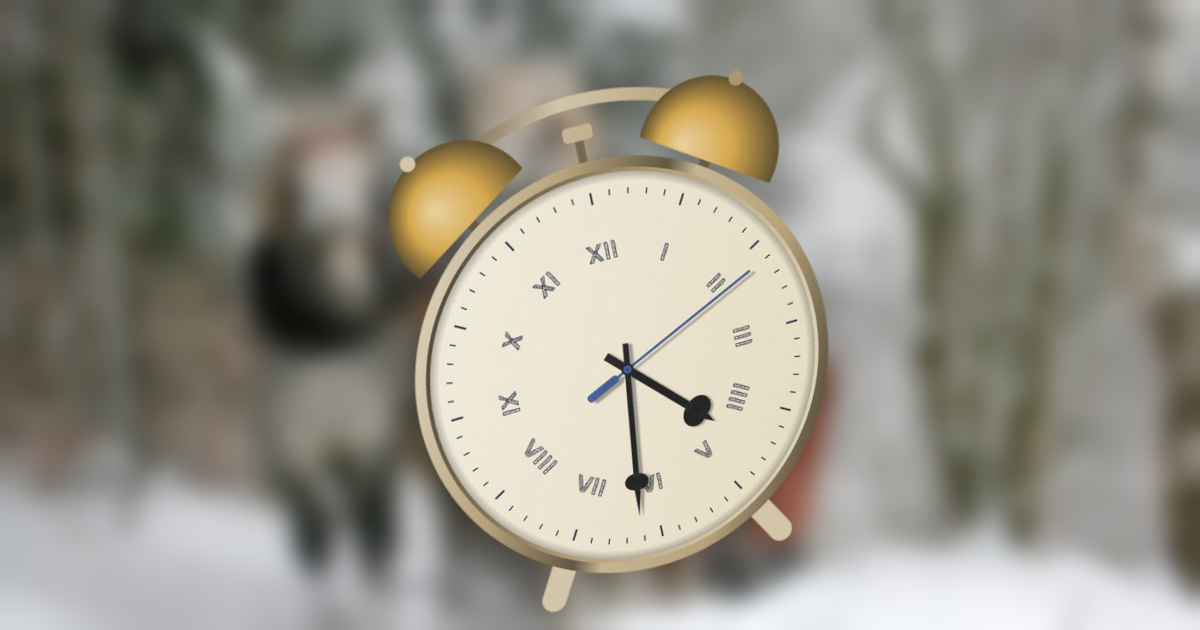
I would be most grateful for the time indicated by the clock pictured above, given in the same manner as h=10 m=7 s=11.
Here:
h=4 m=31 s=11
